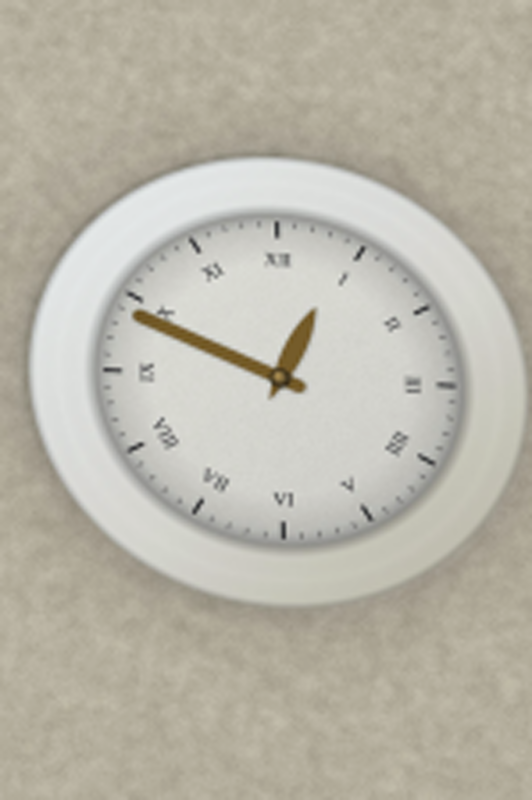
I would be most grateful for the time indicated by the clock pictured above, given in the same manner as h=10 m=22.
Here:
h=12 m=49
